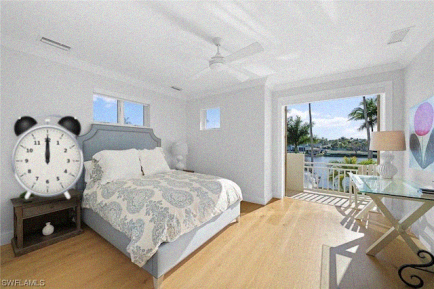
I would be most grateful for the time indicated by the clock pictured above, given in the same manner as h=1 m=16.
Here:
h=12 m=0
